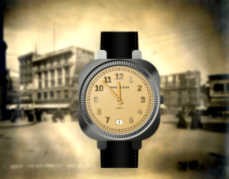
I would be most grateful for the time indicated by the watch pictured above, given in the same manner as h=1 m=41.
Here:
h=11 m=53
